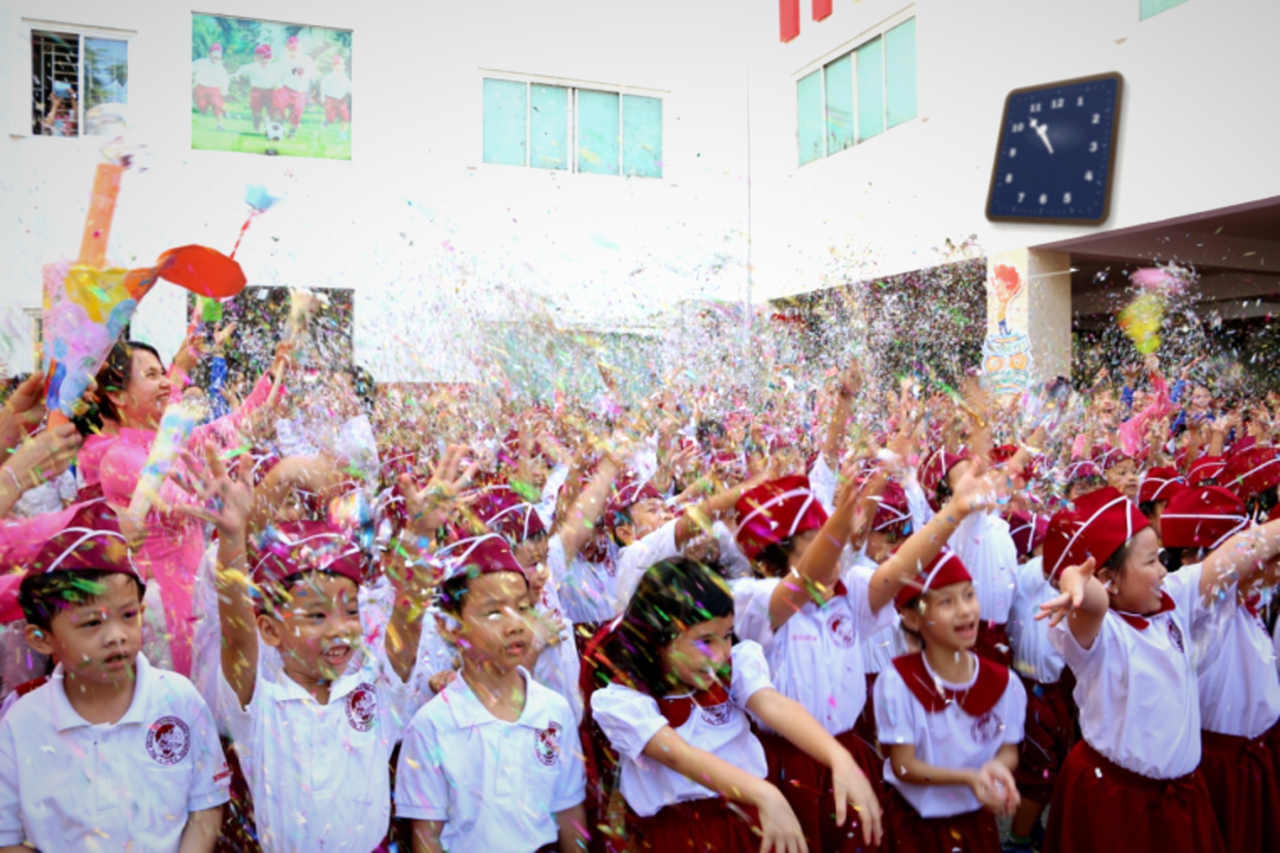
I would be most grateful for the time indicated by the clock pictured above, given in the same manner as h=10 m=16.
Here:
h=10 m=53
